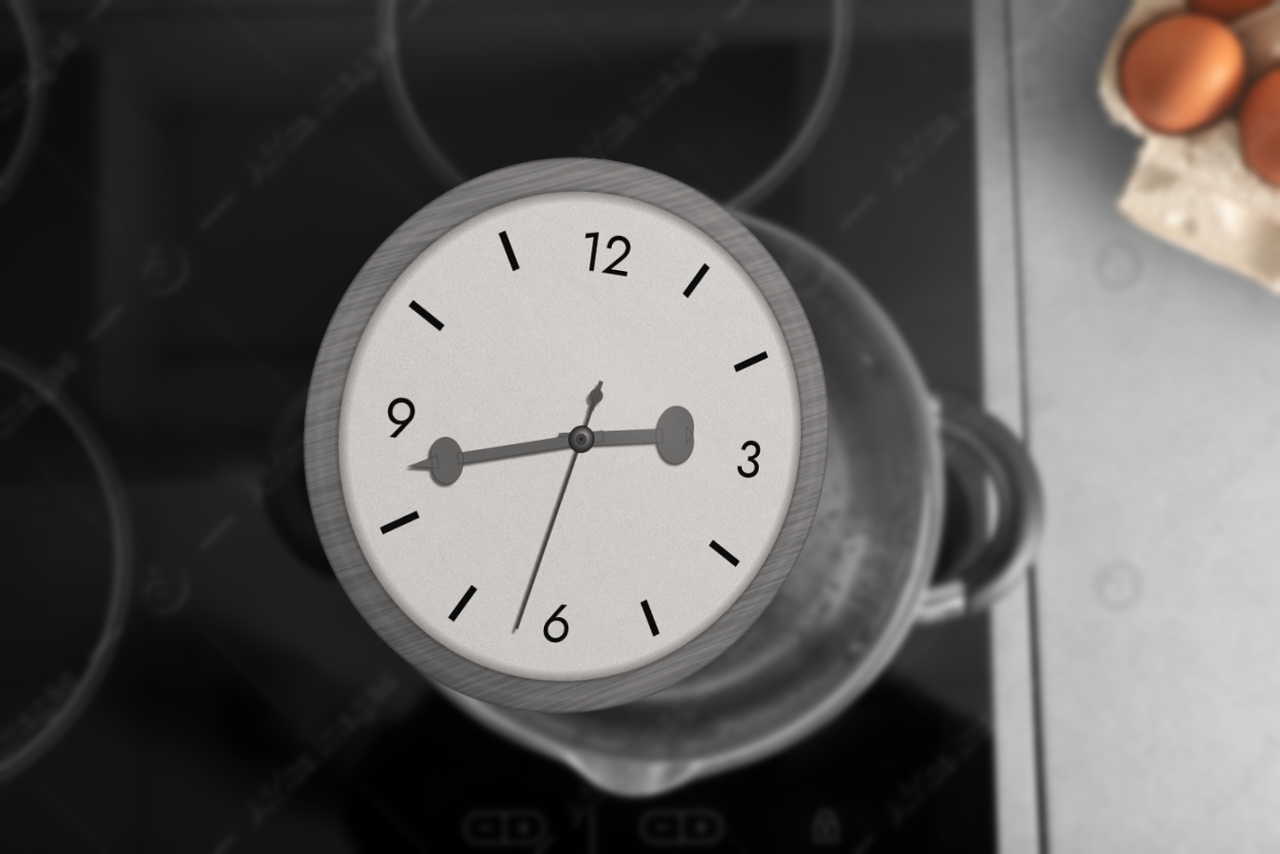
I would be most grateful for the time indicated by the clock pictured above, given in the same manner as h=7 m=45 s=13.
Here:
h=2 m=42 s=32
